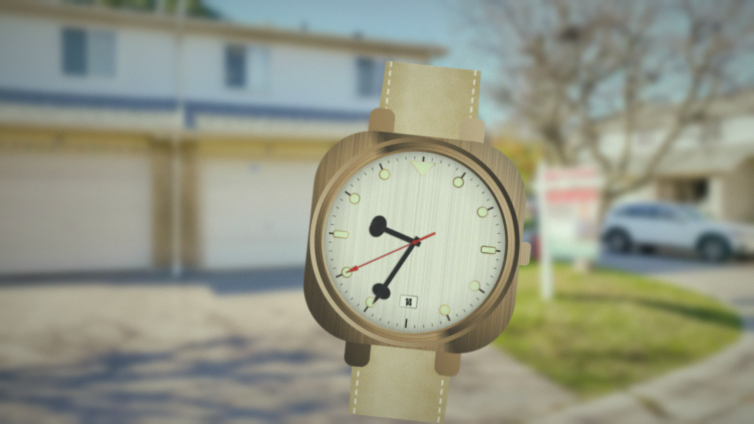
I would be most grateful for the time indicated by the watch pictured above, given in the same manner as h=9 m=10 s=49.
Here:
h=9 m=34 s=40
